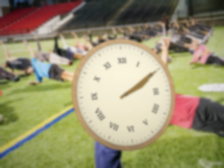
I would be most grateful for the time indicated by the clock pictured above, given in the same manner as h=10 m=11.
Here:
h=2 m=10
